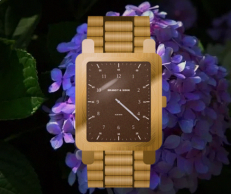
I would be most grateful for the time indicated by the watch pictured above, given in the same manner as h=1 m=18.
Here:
h=4 m=22
